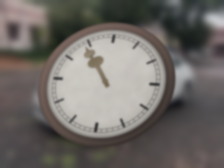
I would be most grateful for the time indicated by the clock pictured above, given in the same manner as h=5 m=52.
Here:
h=10 m=54
